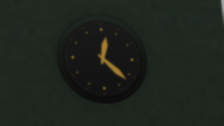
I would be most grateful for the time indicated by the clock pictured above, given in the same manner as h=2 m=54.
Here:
h=12 m=22
